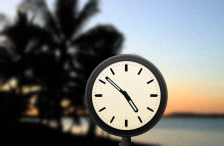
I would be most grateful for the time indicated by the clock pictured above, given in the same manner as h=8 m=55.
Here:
h=4 m=52
